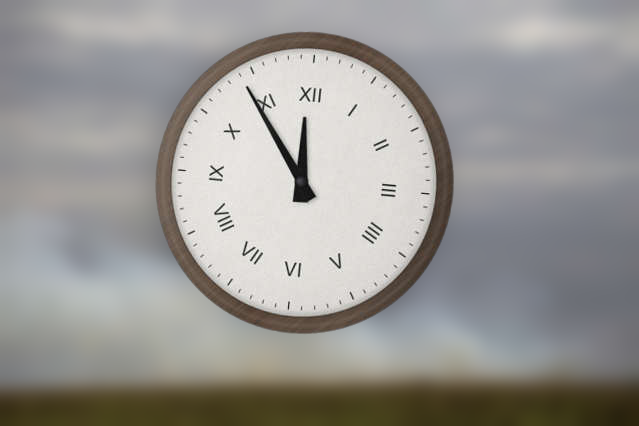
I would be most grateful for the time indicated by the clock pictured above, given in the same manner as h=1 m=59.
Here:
h=11 m=54
